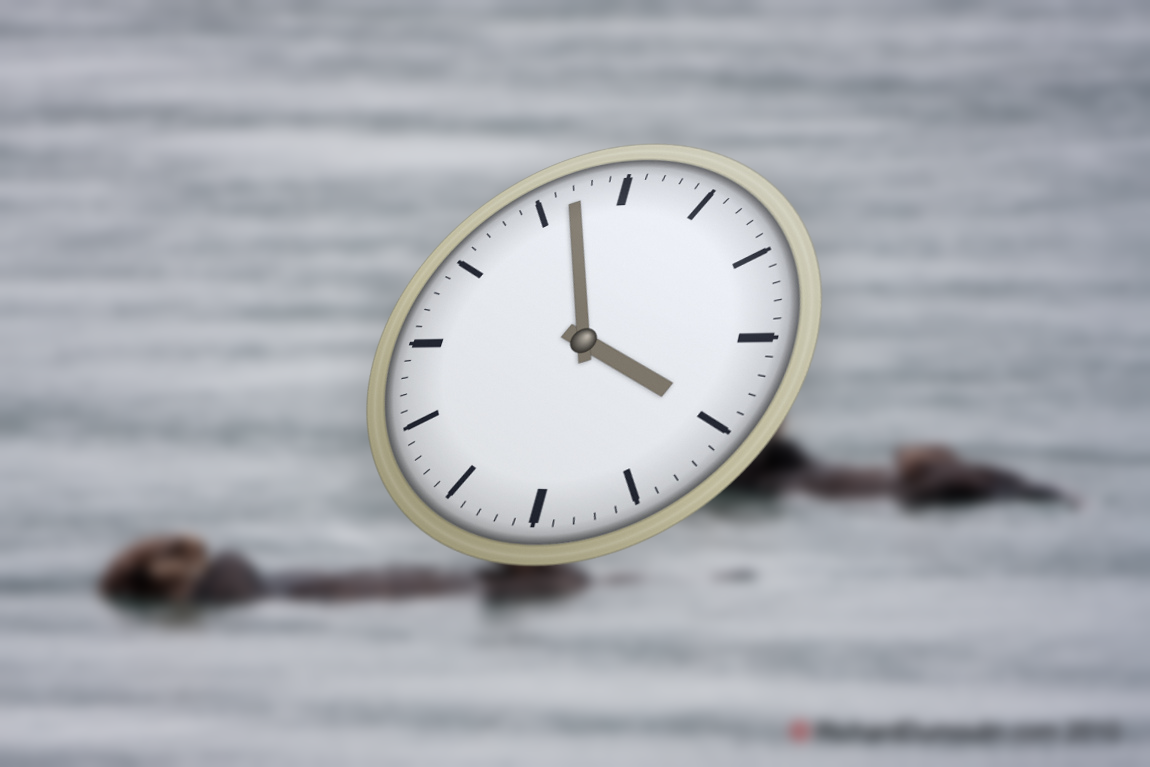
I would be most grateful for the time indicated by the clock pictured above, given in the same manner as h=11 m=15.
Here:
h=3 m=57
